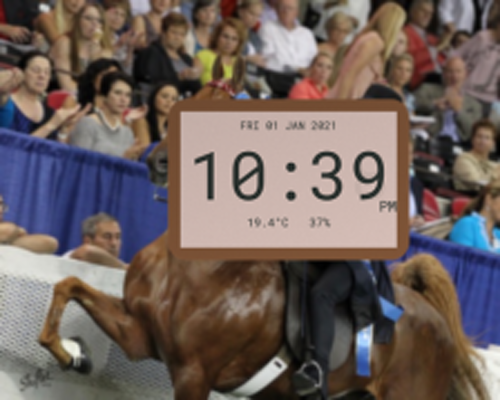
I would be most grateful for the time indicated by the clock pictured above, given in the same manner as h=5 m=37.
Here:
h=10 m=39
